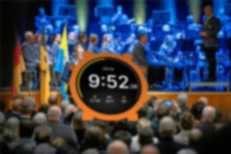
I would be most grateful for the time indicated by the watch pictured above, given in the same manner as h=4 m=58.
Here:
h=9 m=52
